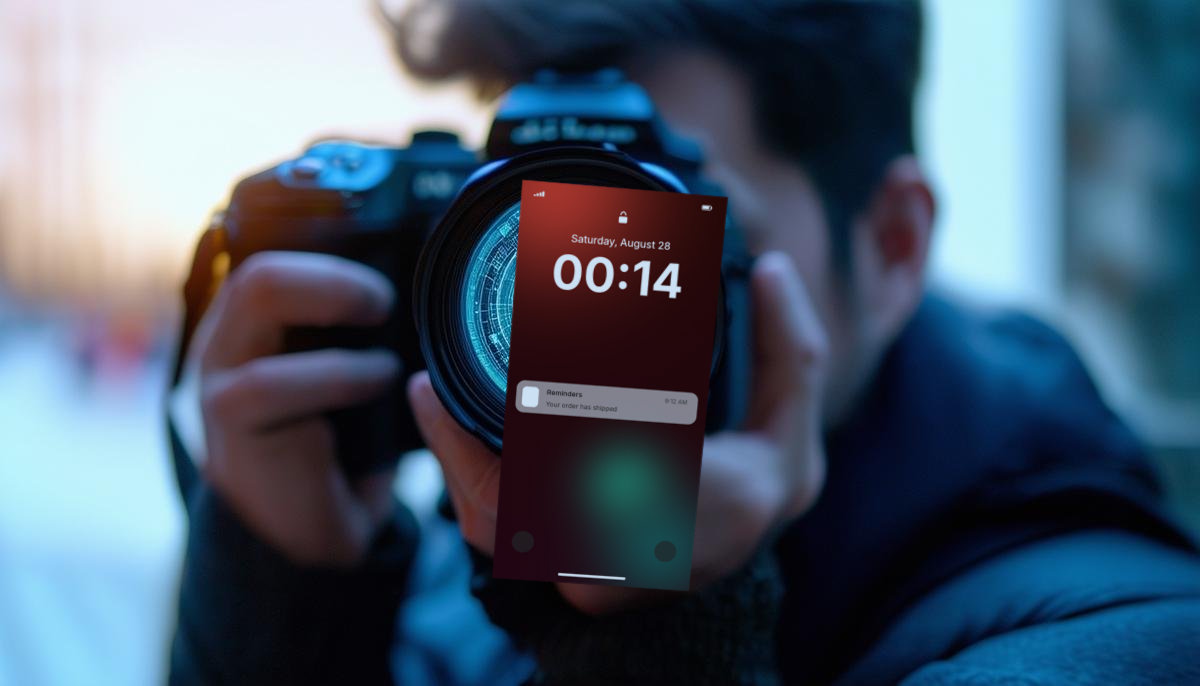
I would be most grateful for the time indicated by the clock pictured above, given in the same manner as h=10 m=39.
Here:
h=0 m=14
